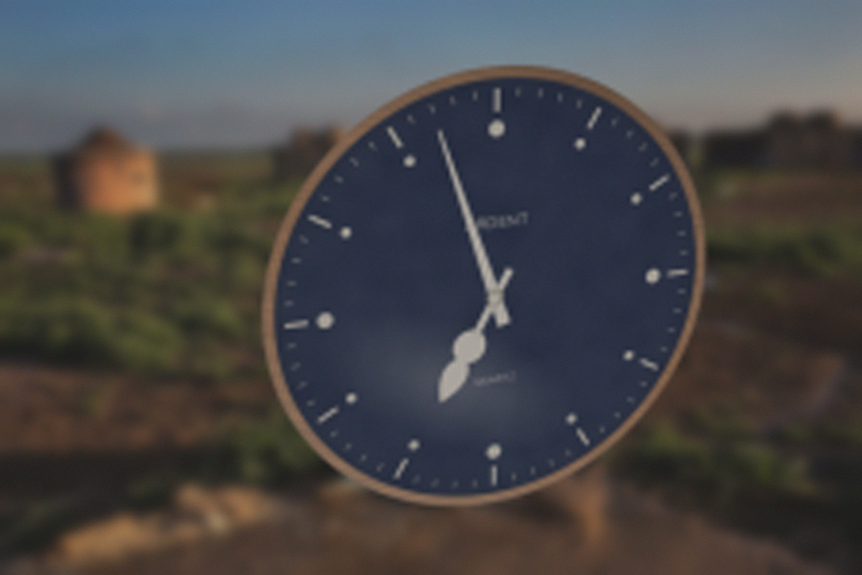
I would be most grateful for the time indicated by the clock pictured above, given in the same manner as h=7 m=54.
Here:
h=6 m=57
